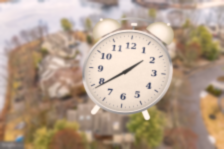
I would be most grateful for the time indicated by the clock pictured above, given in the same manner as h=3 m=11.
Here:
h=1 m=39
